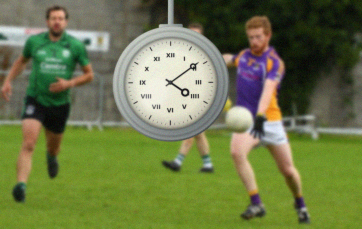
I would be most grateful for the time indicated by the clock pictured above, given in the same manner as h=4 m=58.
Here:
h=4 m=9
